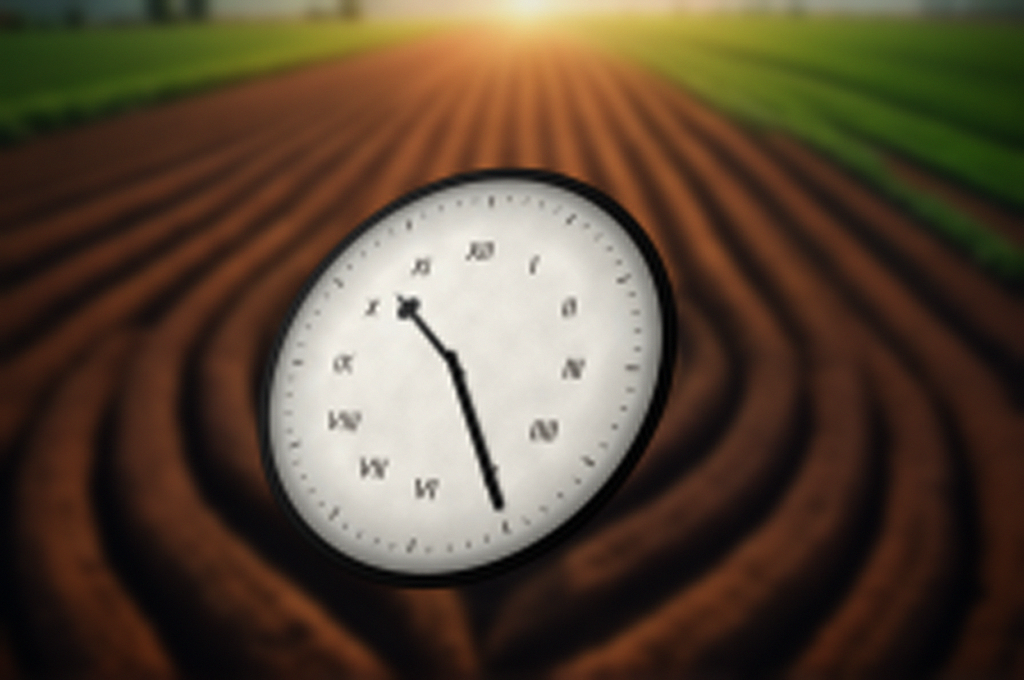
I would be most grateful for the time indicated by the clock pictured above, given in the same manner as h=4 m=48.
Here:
h=10 m=25
